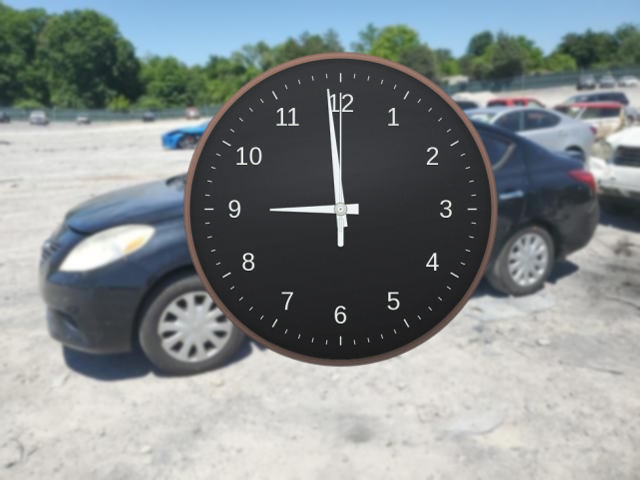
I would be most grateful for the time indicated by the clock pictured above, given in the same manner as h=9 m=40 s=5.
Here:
h=8 m=59 s=0
